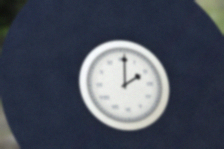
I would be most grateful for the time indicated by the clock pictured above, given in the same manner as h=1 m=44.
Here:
h=2 m=1
